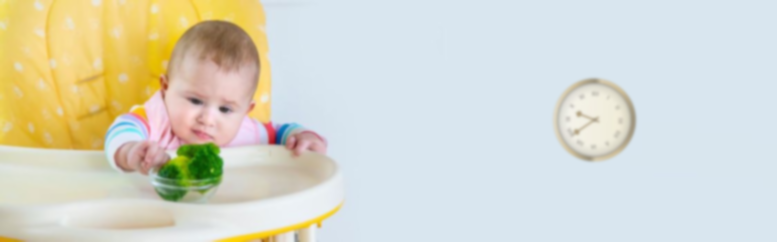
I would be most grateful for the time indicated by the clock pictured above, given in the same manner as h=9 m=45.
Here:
h=9 m=39
